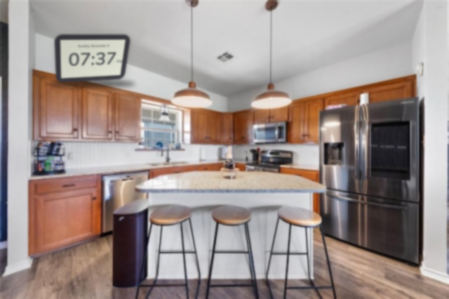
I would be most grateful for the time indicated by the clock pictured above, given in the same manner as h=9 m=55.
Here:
h=7 m=37
